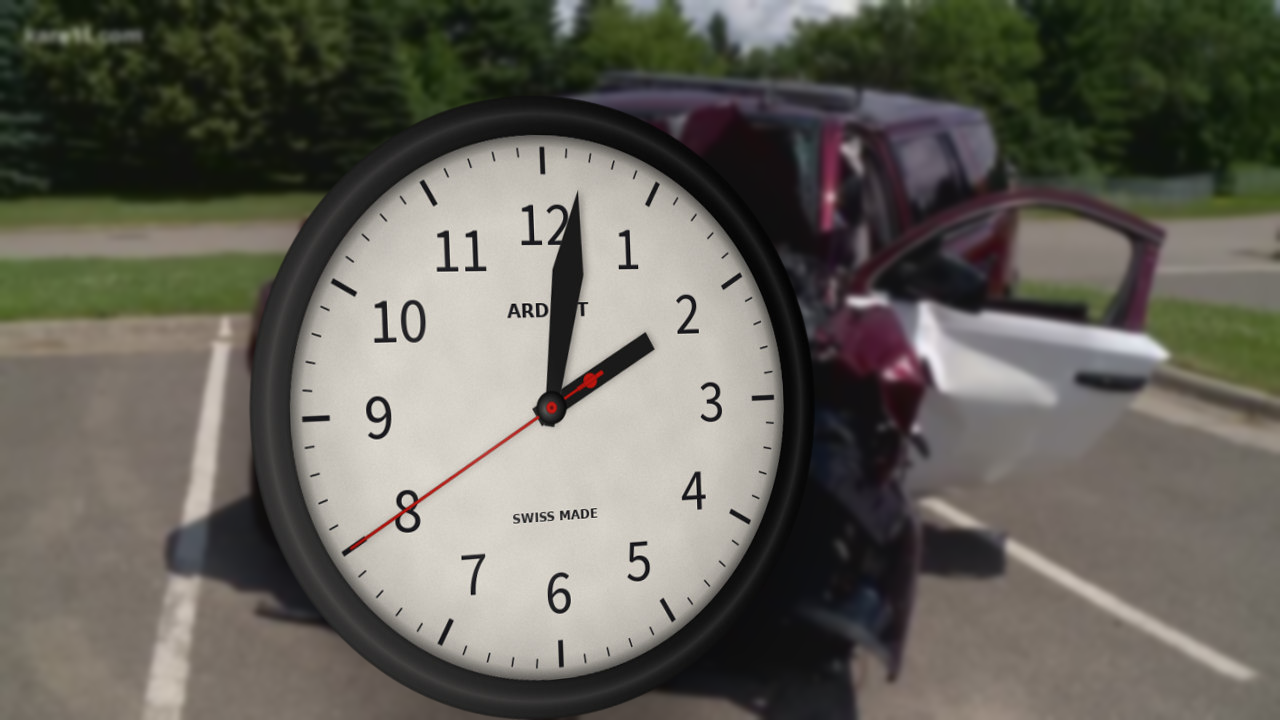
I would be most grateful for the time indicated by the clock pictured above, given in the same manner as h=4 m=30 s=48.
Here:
h=2 m=1 s=40
